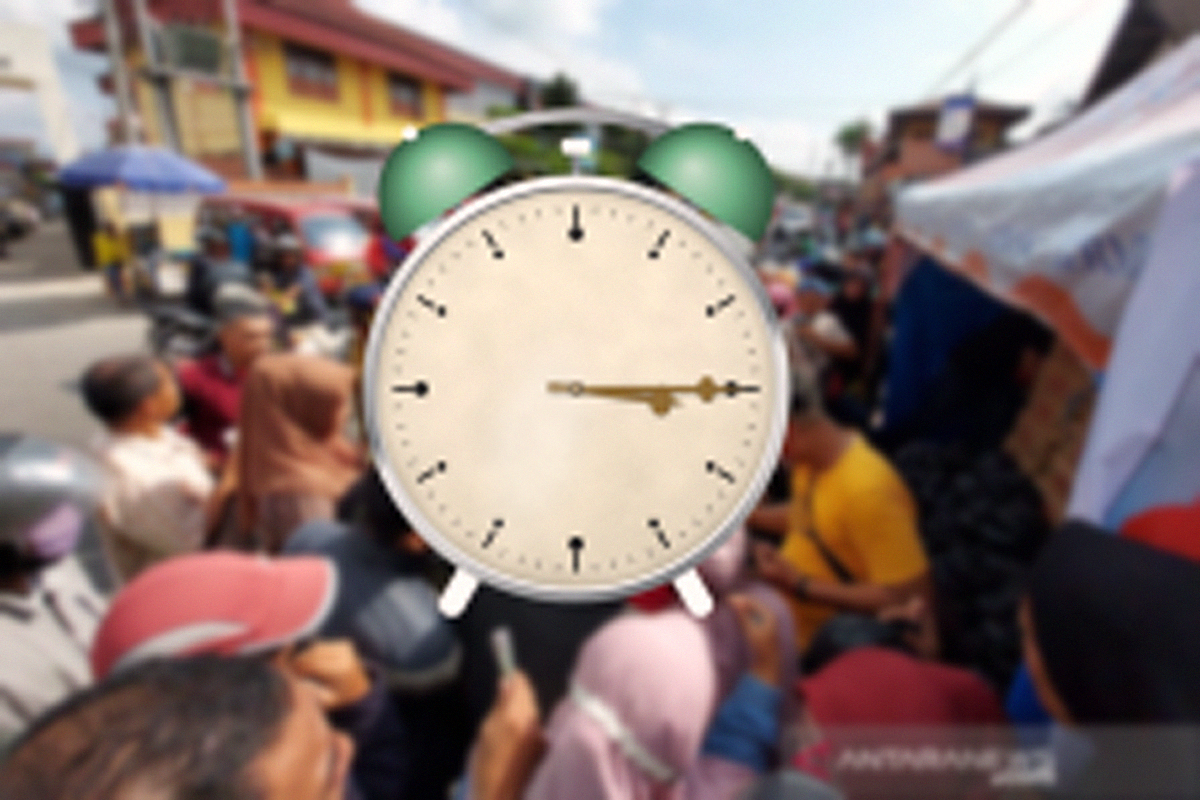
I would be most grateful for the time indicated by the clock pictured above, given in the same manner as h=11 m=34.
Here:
h=3 m=15
